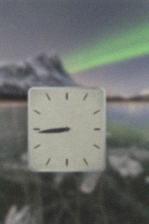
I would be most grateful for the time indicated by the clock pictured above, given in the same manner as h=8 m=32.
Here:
h=8 m=44
